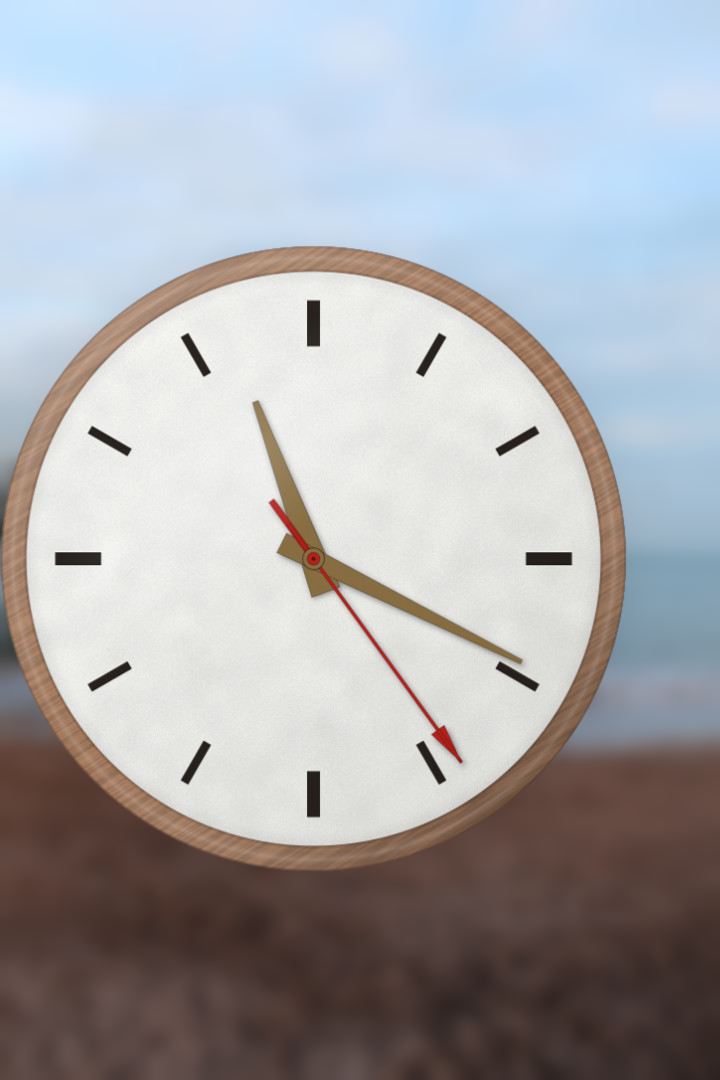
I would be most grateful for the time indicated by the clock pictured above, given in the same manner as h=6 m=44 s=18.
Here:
h=11 m=19 s=24
